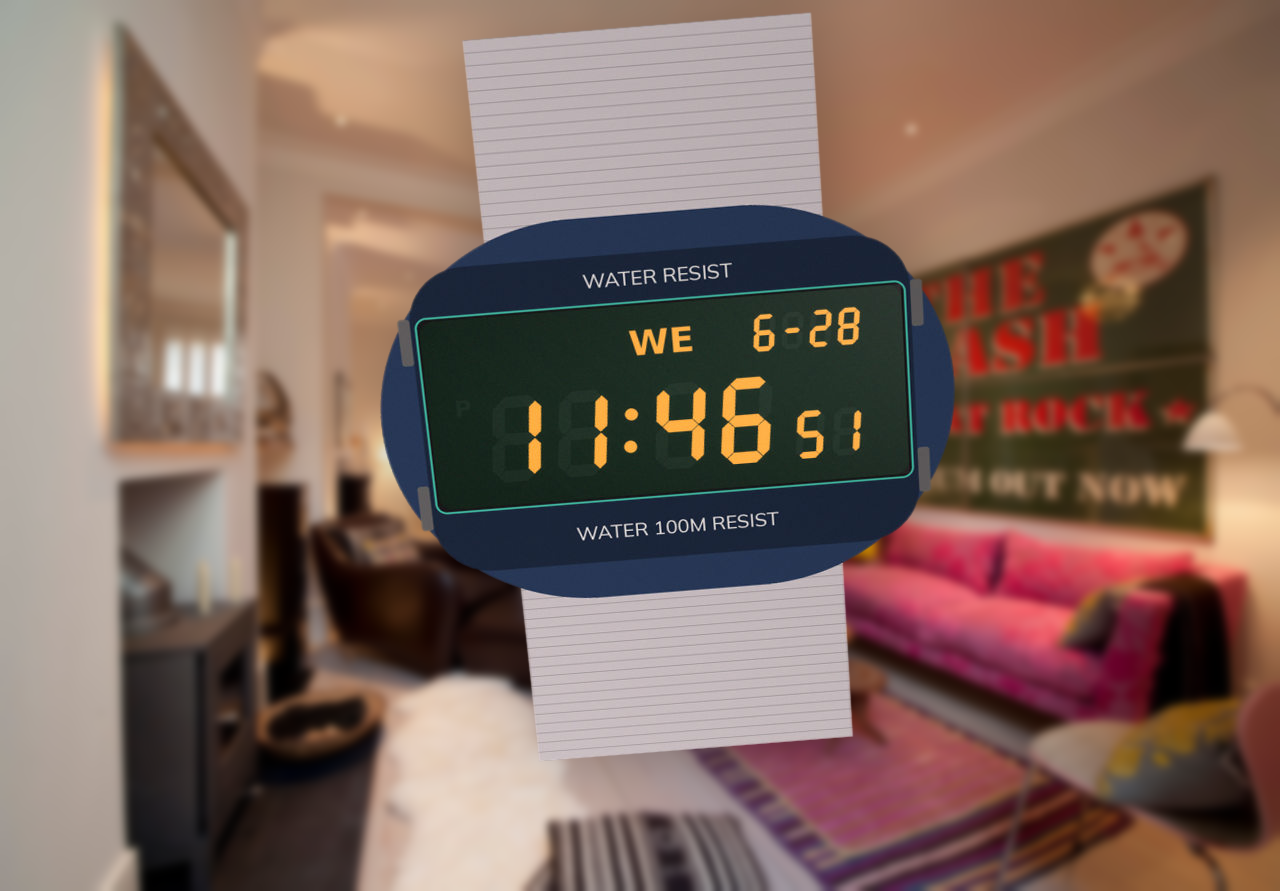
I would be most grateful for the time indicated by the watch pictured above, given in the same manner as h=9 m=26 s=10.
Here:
h=11 m=46 s=51
